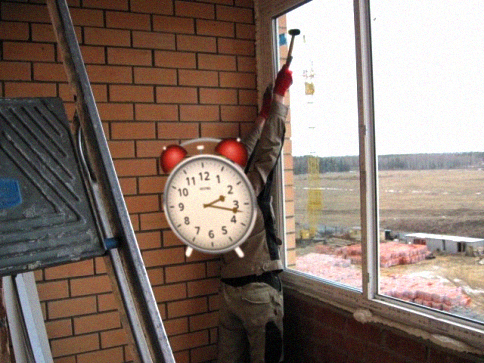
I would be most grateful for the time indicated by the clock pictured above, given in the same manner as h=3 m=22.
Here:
h=2 m=17
